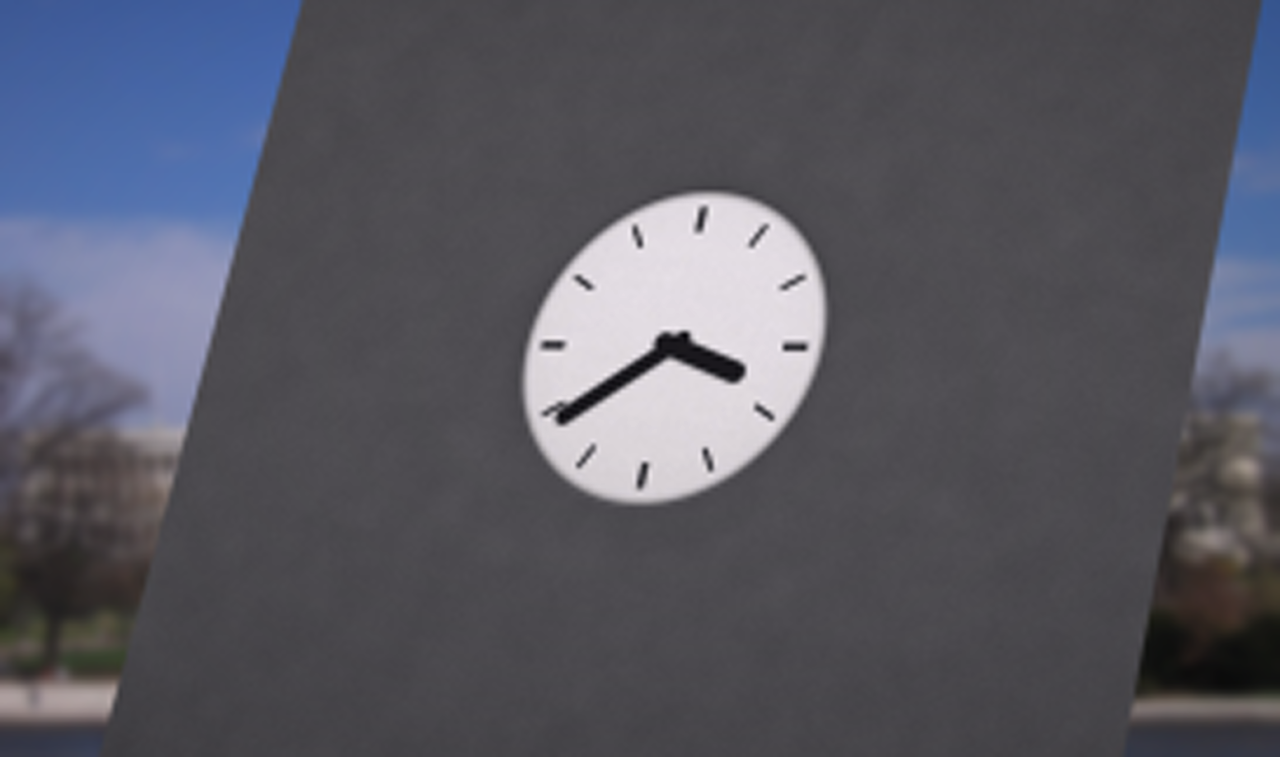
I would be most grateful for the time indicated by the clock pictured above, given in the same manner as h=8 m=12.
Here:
h=3 m=39
